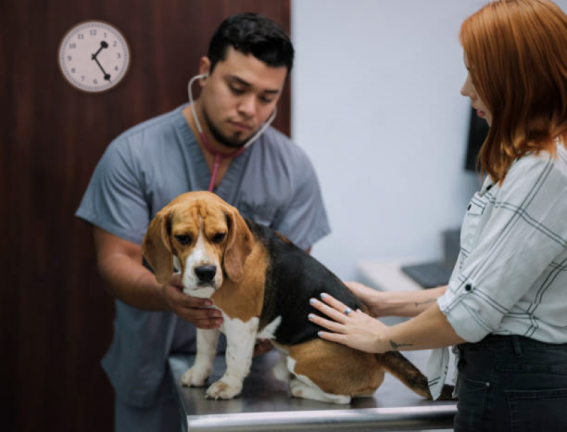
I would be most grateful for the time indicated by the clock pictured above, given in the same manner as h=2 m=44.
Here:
h=1 m=25
